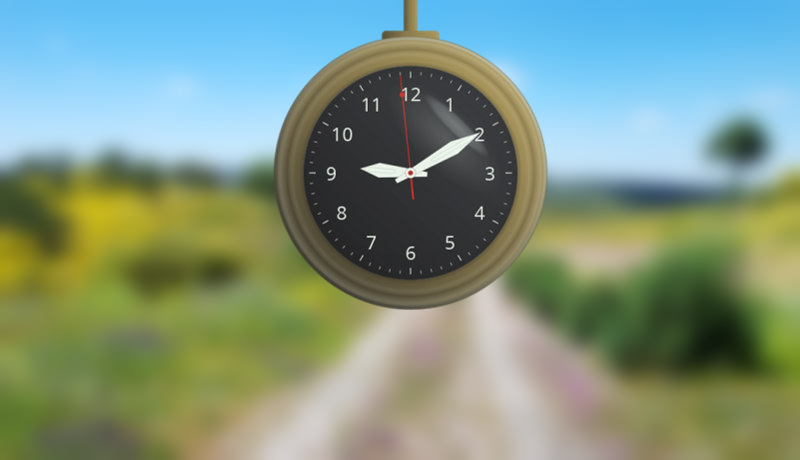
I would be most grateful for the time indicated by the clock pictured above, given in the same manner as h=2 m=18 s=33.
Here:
h=9 m=9 s=59
